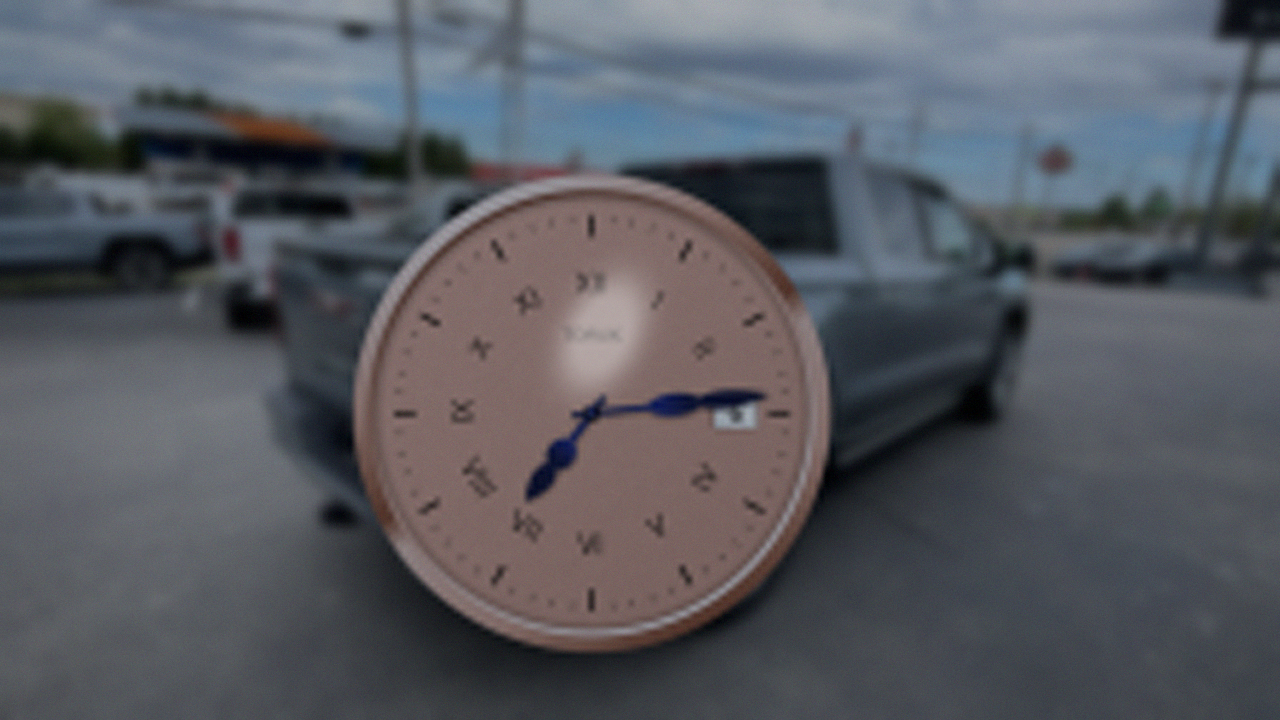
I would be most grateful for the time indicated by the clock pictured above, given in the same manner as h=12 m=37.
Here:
h=7 m=14
